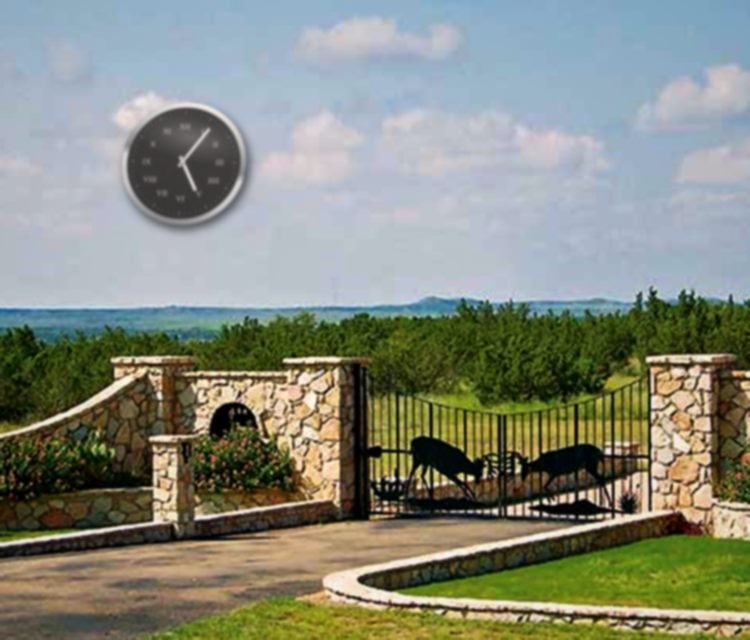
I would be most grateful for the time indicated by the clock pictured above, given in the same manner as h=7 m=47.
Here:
h=5 m=6
